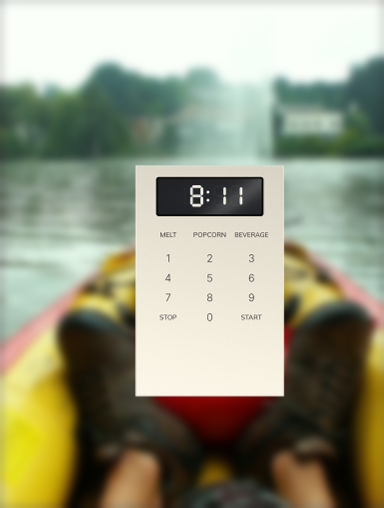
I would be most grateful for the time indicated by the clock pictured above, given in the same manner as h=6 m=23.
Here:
h=8 m=11
